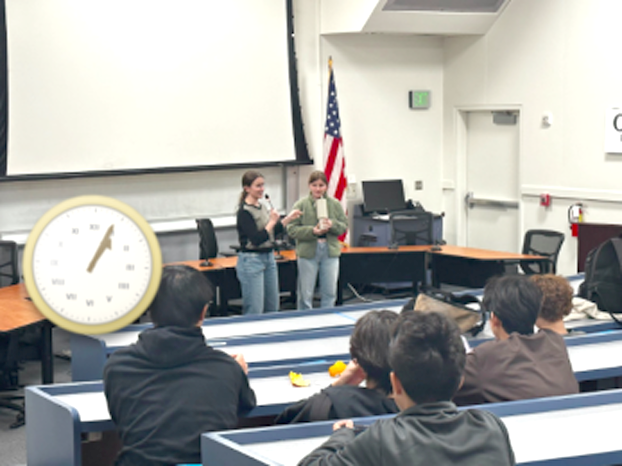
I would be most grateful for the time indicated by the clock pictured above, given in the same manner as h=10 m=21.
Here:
h=1 m=4
